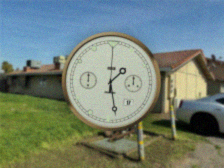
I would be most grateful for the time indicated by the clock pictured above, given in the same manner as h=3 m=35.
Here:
h=1 m=28
